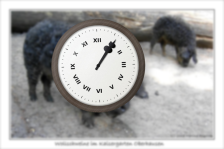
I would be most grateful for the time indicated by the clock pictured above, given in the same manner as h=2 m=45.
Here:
h=1 m=6
